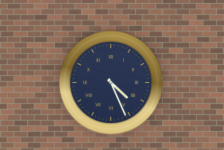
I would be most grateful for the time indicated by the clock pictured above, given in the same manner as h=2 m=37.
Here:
h=4 m=26
